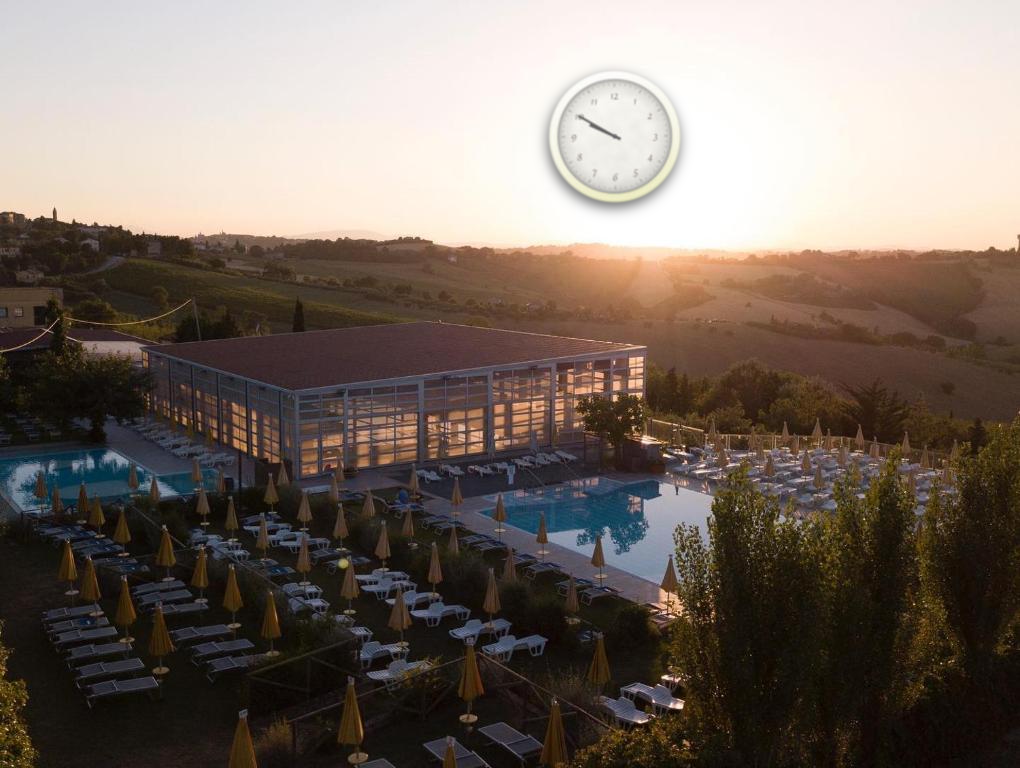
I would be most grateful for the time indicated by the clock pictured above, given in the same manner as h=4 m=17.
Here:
h=9 m=50
